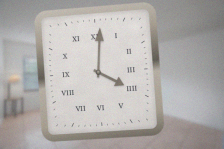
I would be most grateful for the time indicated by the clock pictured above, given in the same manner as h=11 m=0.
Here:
h=4 m=1
